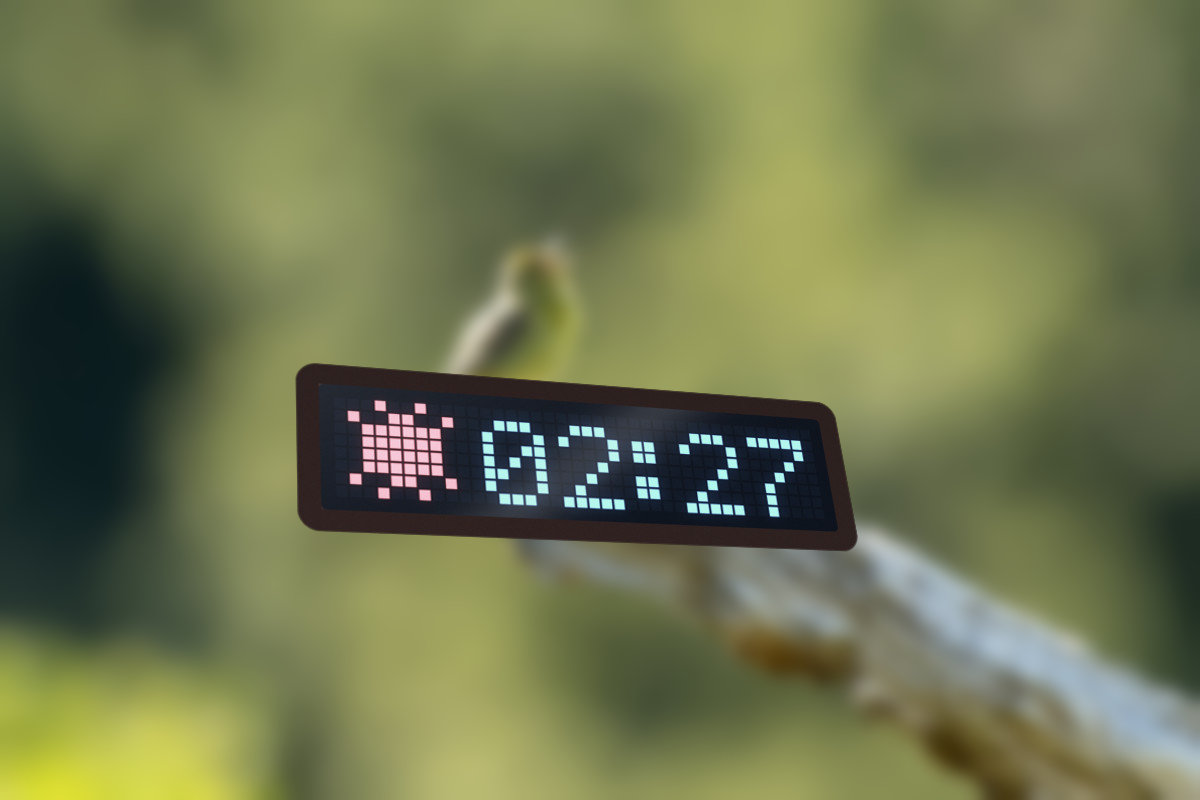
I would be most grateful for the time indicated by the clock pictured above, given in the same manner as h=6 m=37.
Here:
h=2 m=27
